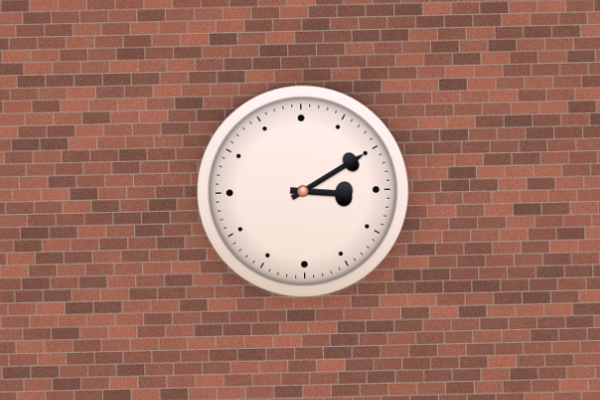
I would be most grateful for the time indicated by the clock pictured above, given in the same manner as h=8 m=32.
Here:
h=3 m=10
